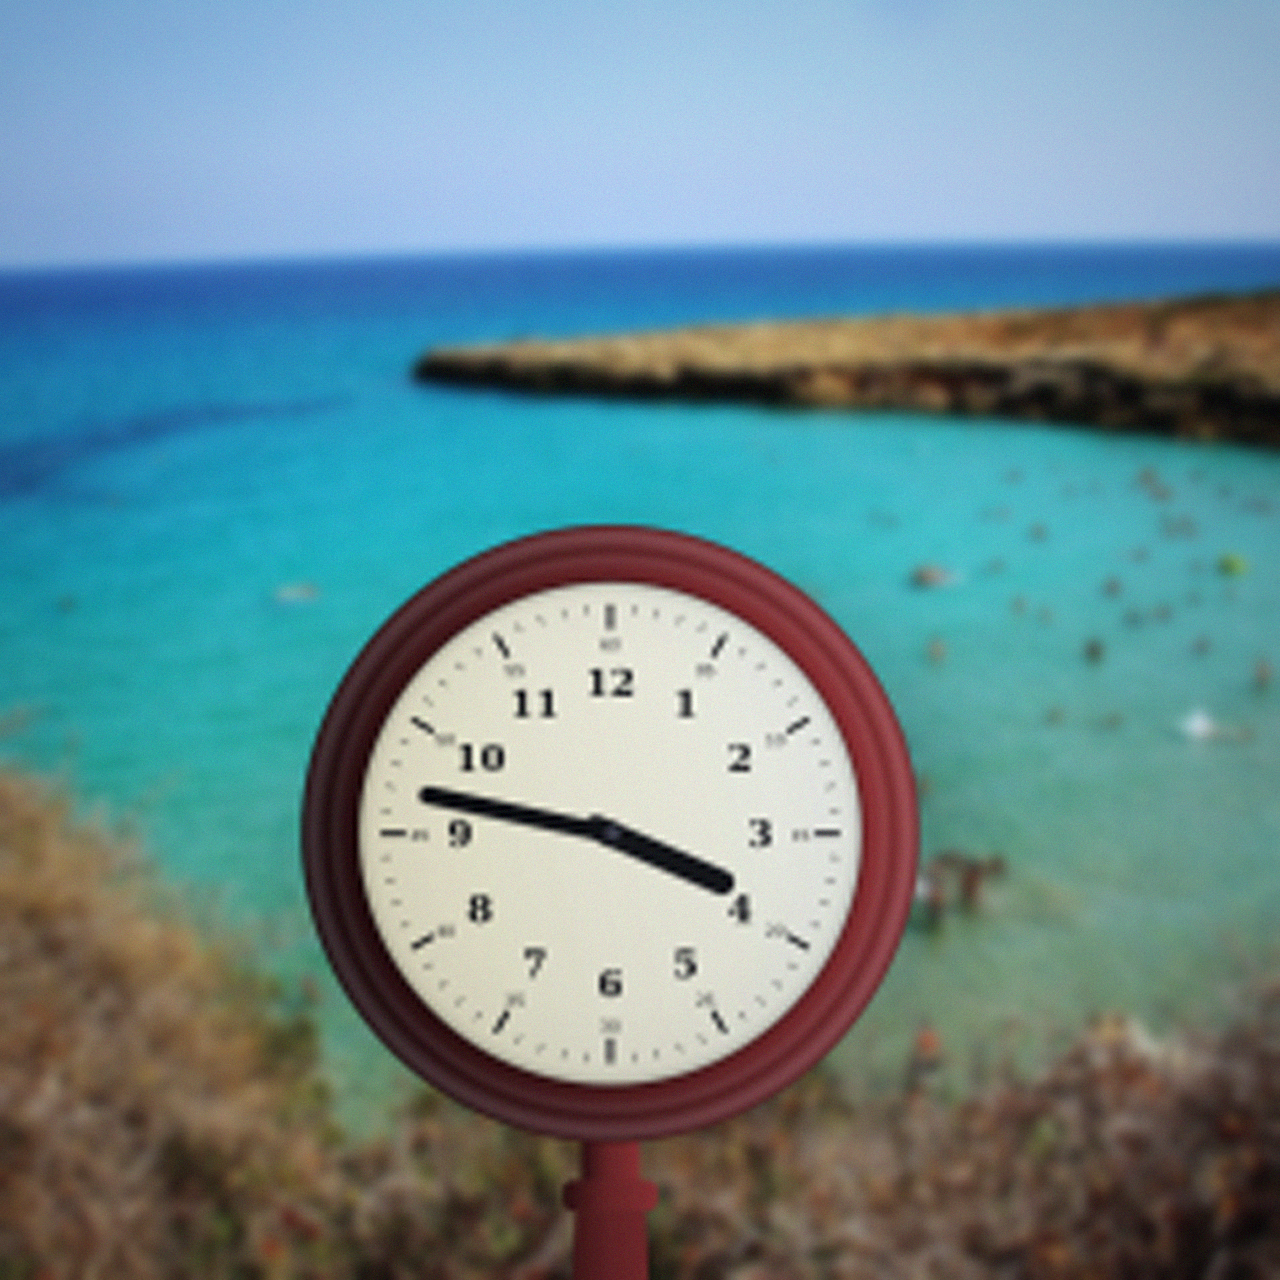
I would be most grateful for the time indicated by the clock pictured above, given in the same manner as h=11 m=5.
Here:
h=3 m=47
